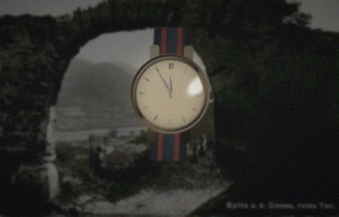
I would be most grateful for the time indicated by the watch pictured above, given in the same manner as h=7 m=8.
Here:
h=11 m=55
